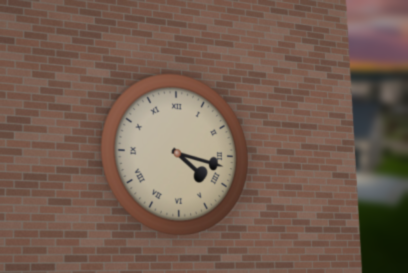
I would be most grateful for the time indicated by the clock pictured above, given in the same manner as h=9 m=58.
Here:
h=4 m=17
